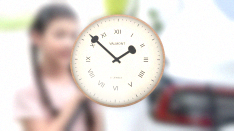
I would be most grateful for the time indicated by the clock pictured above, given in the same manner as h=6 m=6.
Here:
h=1 m=52
